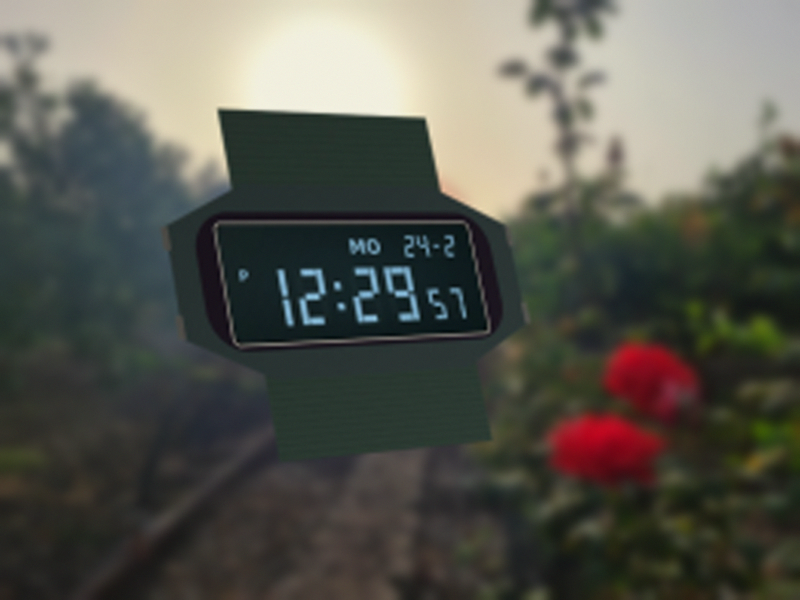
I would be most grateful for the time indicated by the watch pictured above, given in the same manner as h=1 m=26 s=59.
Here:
h=12 m=29 s=57
